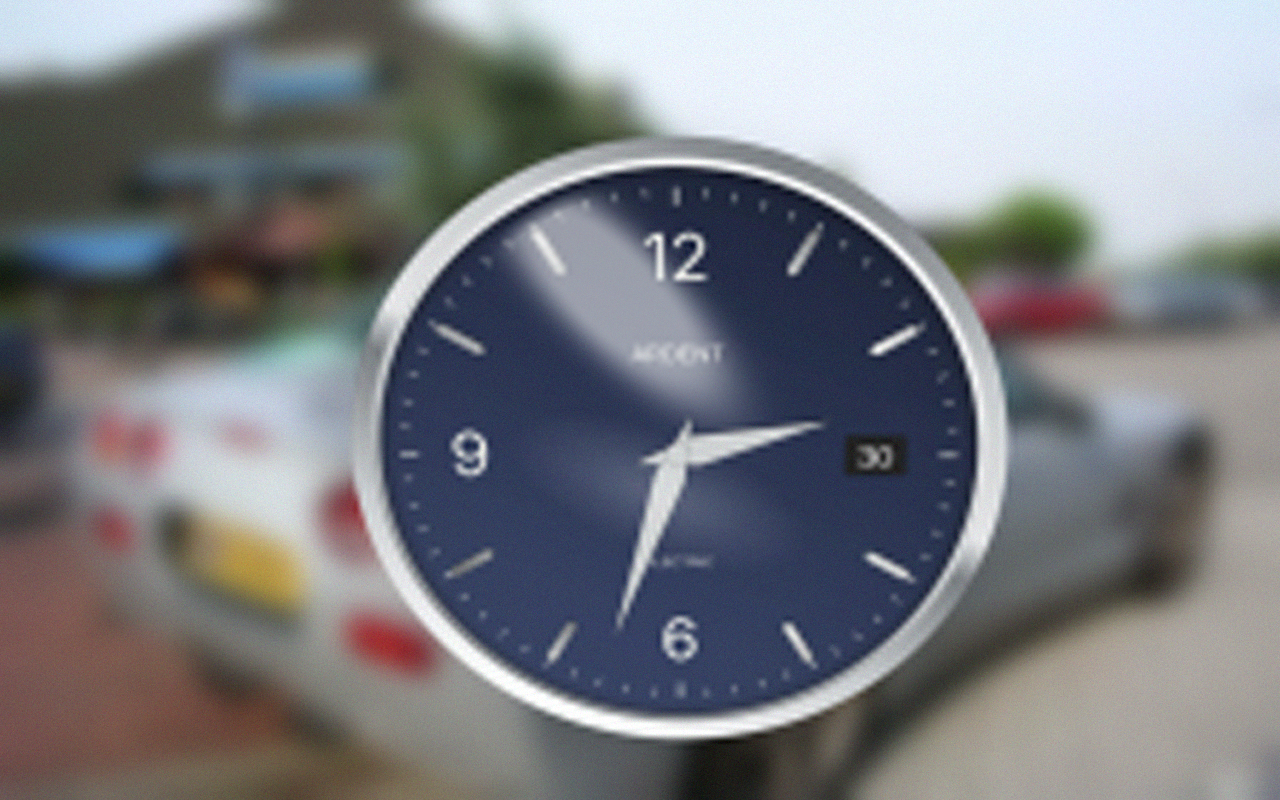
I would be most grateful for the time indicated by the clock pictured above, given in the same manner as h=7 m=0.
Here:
h=2 m=33
